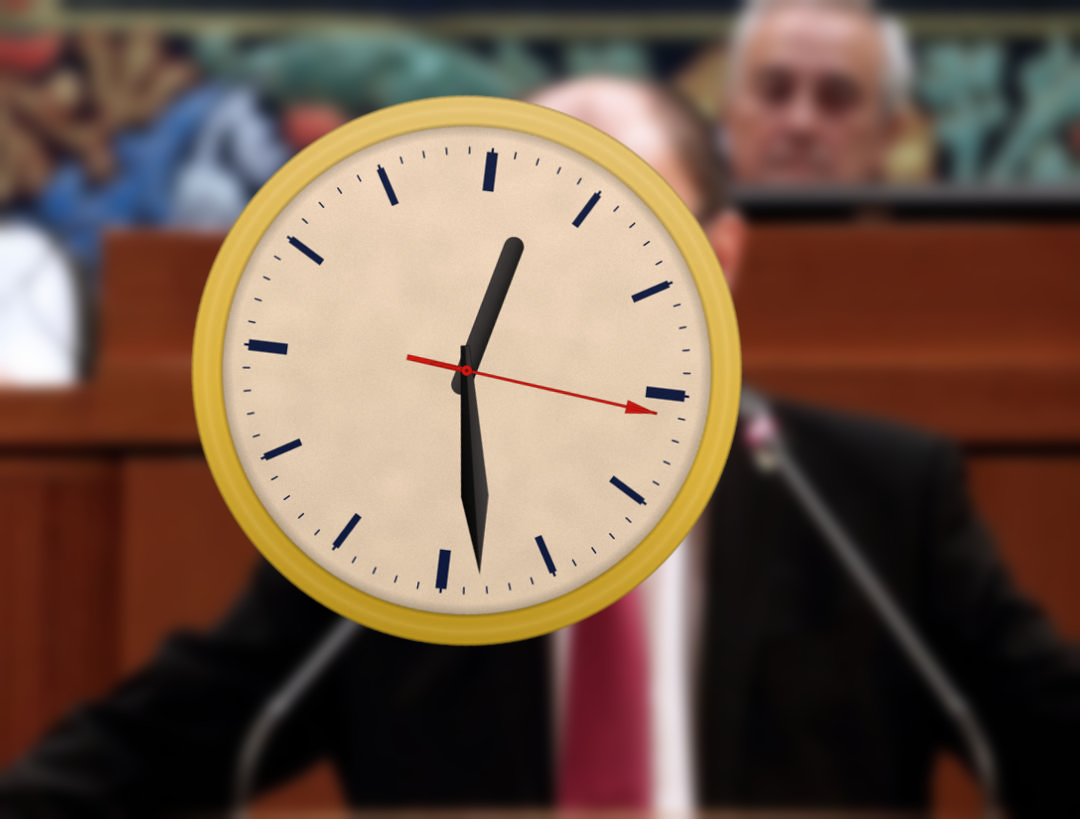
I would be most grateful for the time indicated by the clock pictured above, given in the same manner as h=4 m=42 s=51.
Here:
h=12 m=28 s=16
